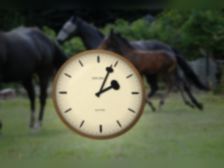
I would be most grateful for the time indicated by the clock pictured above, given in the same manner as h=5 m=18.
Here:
h=2 m=4
